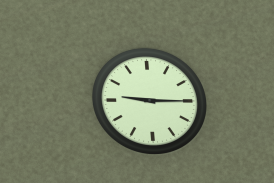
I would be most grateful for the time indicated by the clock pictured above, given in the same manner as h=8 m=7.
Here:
h=9 m=15
